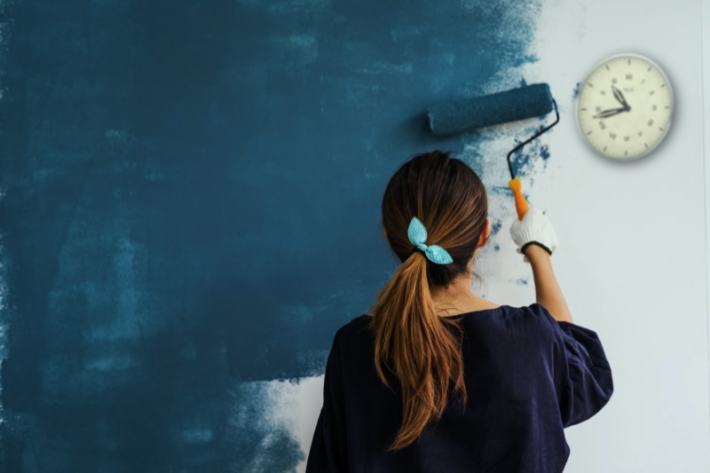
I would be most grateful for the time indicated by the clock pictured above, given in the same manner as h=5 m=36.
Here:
h=10 m=43
